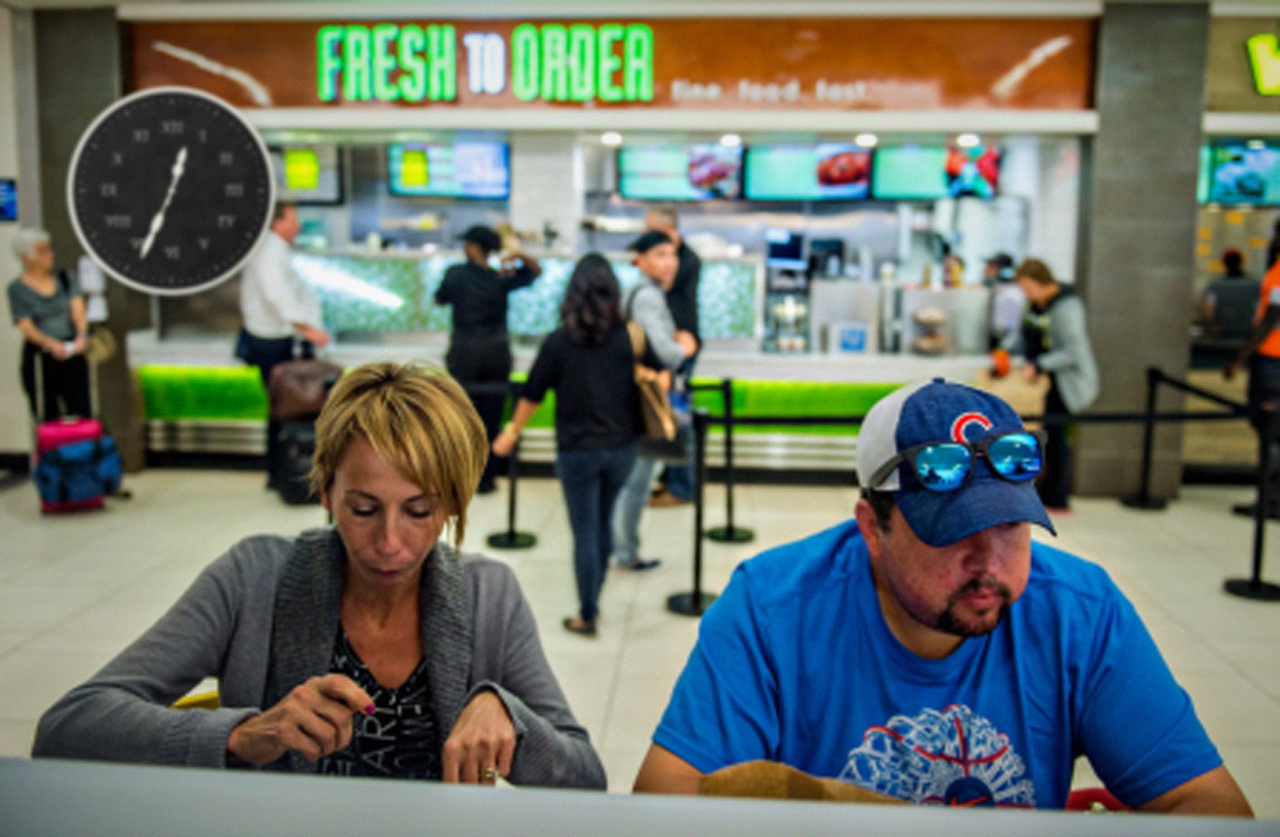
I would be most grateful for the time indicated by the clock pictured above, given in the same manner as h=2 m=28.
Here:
h=12 m=34
